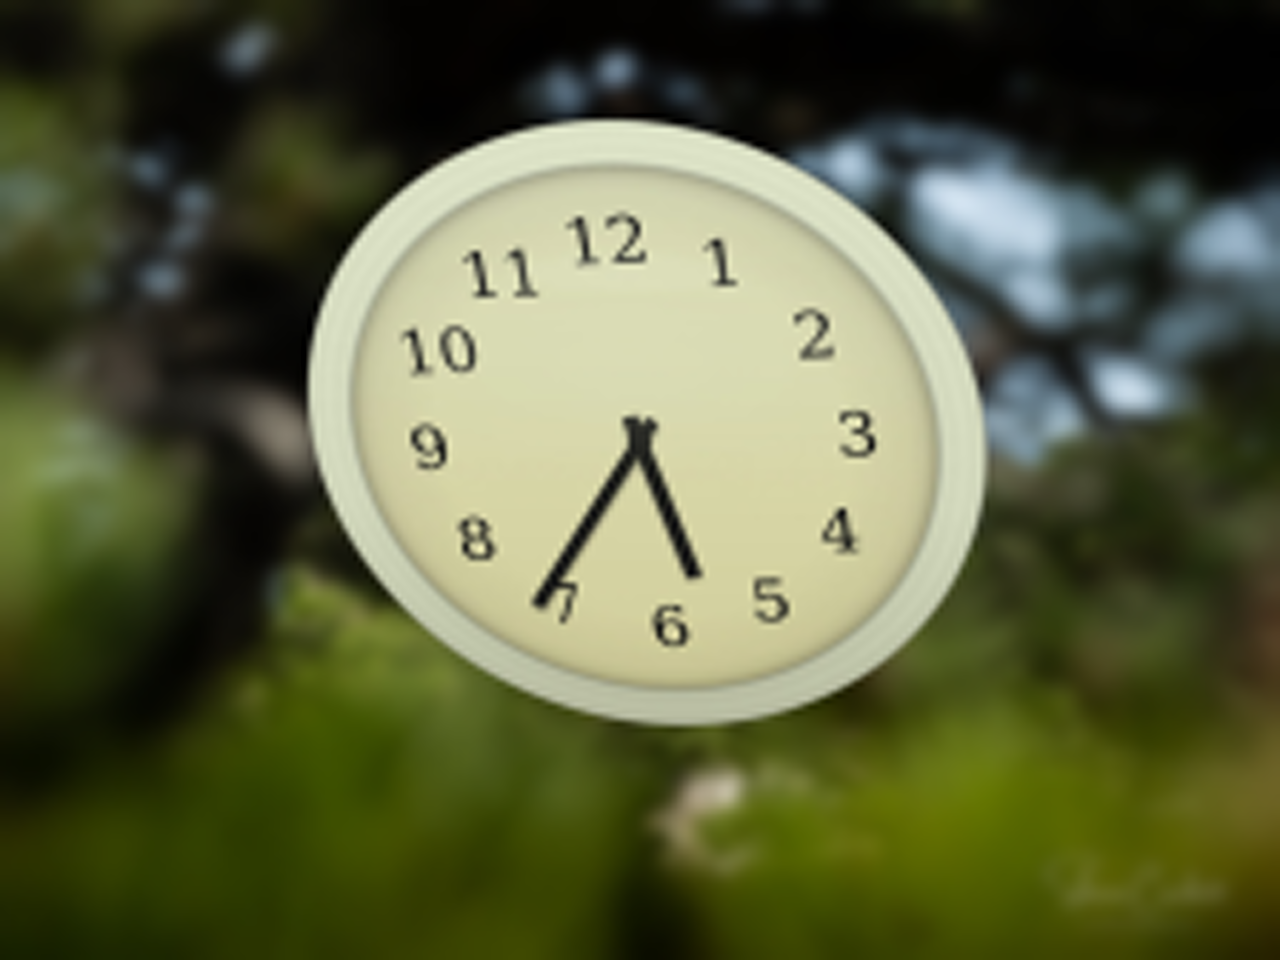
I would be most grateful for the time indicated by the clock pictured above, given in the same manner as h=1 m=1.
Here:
h=5 m=36
